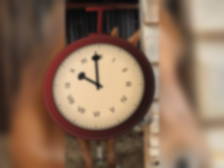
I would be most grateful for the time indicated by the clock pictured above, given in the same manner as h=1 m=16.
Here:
h=9 m=59
